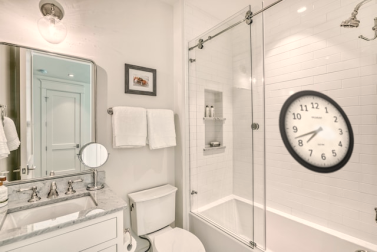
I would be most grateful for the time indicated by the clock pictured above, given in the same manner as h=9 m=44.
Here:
h=7 m=42
